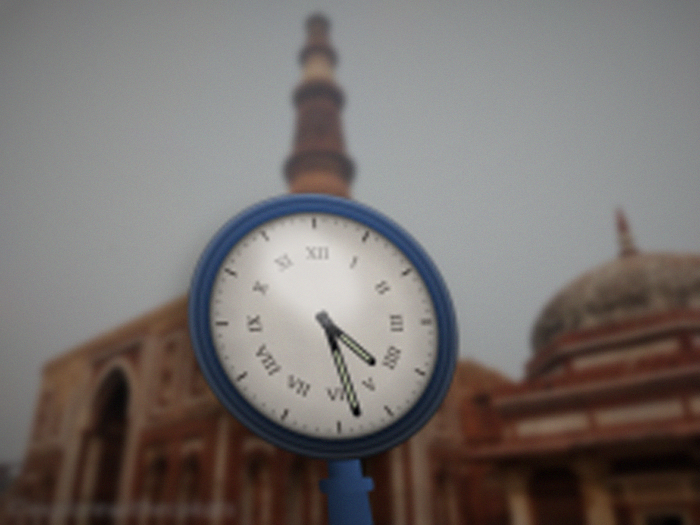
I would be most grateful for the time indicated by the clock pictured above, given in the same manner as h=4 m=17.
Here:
h=4 m=28
